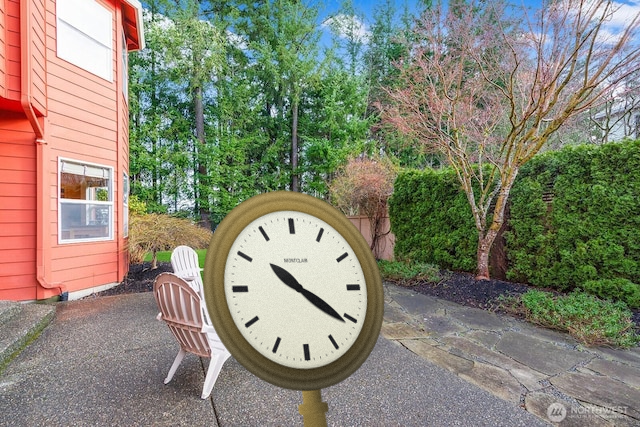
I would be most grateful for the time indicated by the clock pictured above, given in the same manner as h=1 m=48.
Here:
h=10 m=21
